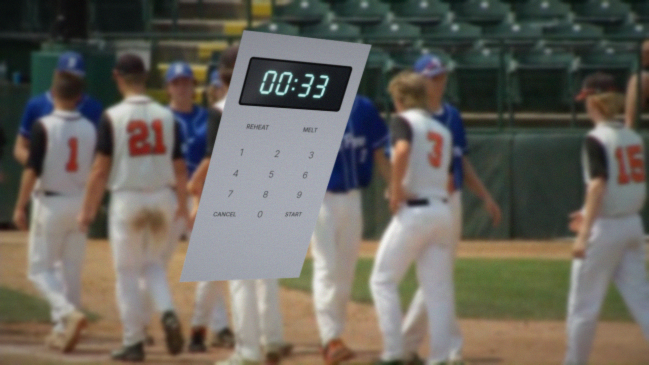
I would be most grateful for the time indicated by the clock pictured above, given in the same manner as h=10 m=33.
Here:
h=0 m=33
